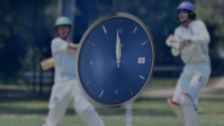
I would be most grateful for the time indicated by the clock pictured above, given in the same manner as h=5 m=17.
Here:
h=11 m=59
